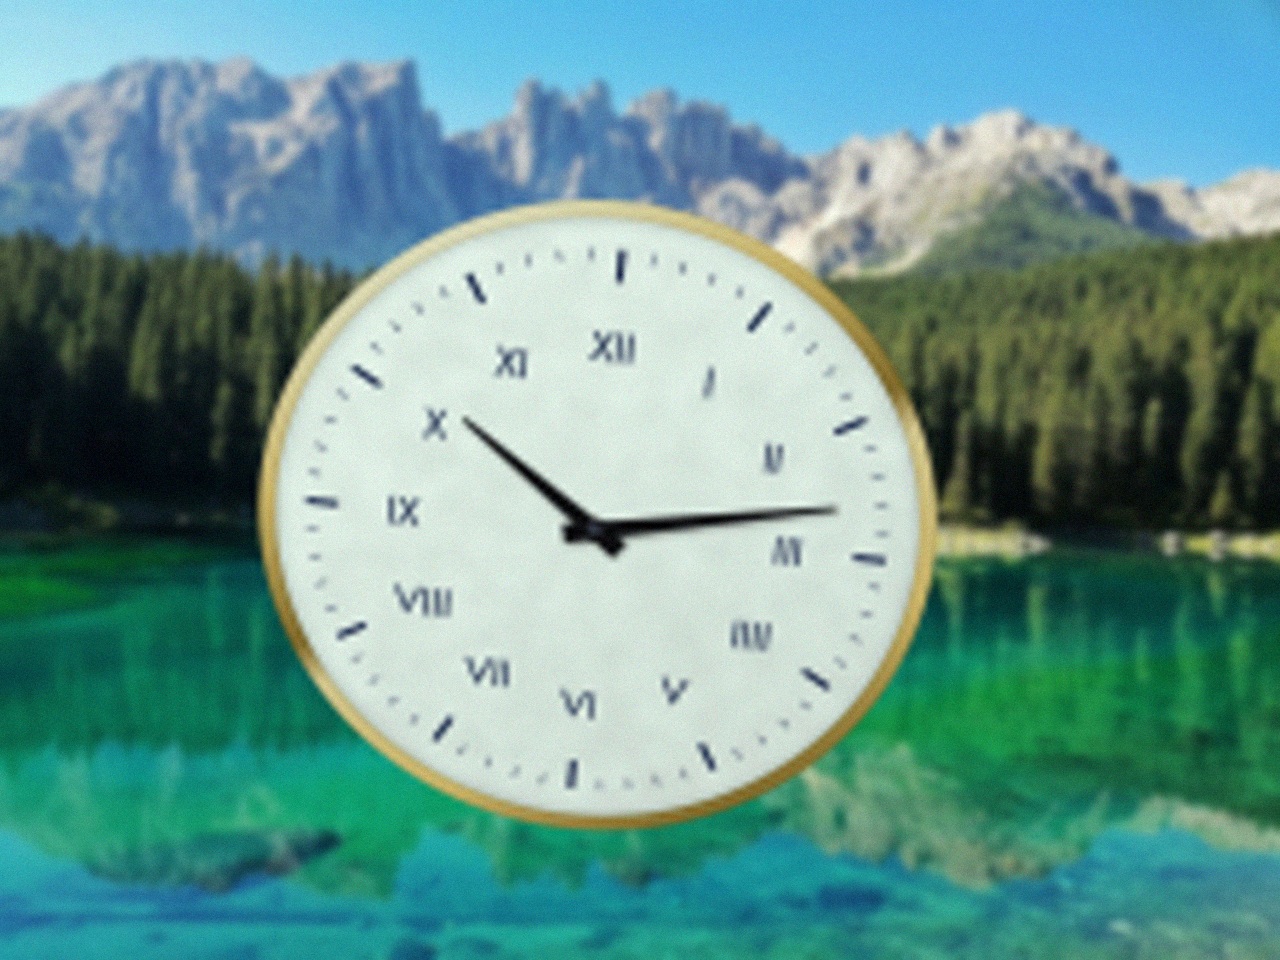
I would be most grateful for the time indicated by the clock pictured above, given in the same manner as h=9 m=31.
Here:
h=10 m=13
